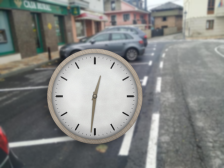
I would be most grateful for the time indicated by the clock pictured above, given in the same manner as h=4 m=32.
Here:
h=12 m=31
